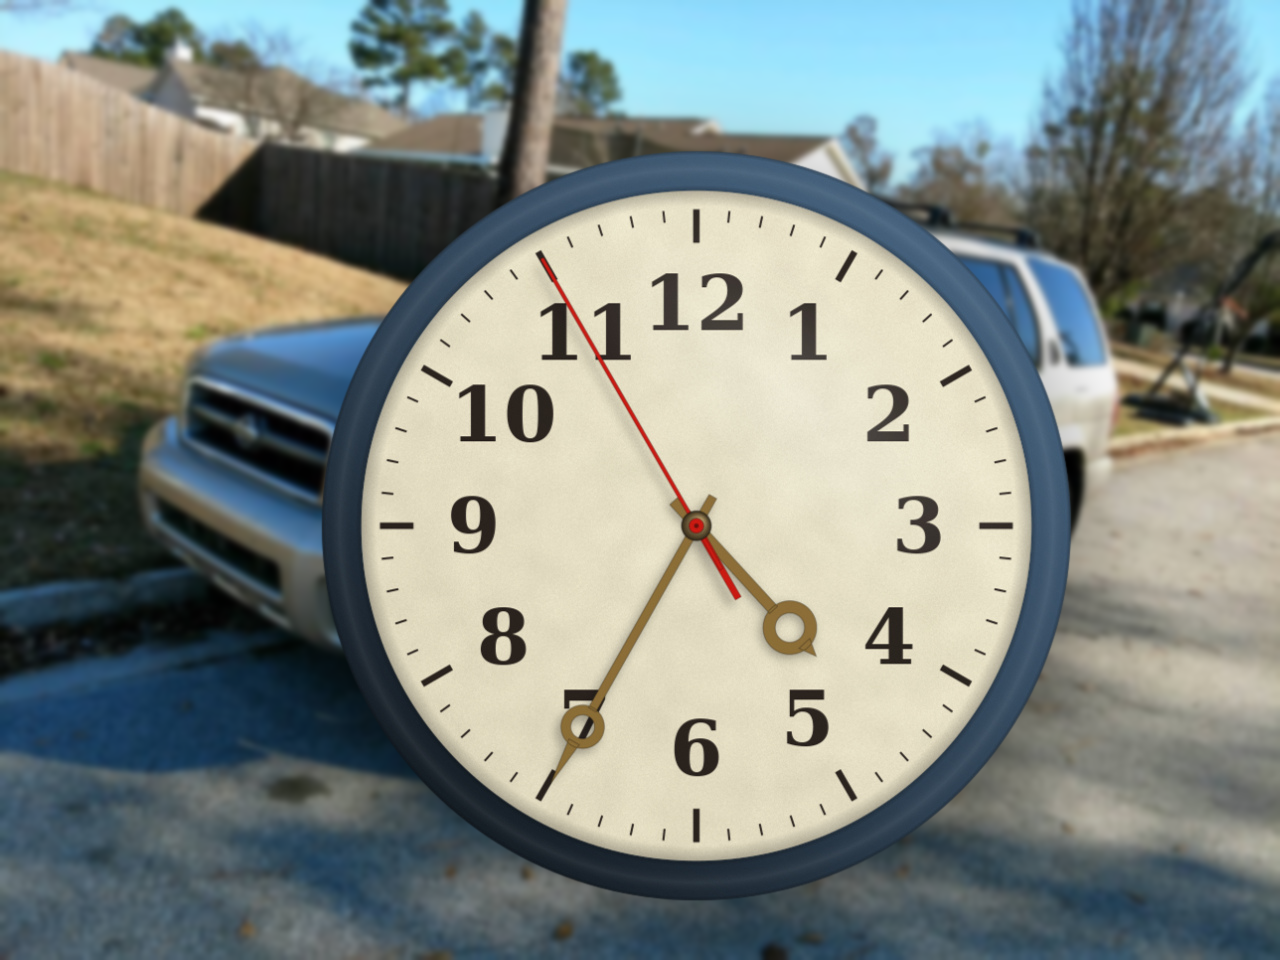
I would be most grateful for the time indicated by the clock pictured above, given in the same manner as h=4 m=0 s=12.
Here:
h=4 m=34 s=55
